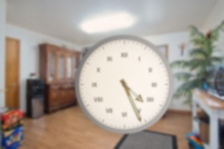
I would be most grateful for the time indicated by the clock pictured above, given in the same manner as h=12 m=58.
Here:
h=4 m=26
